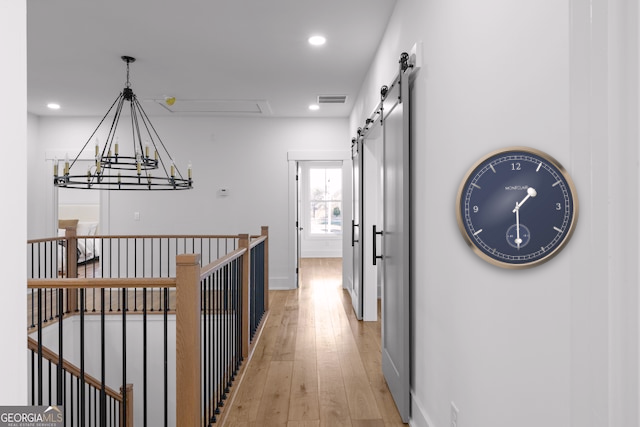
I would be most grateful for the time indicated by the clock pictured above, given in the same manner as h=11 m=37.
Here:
h=1 m=30
